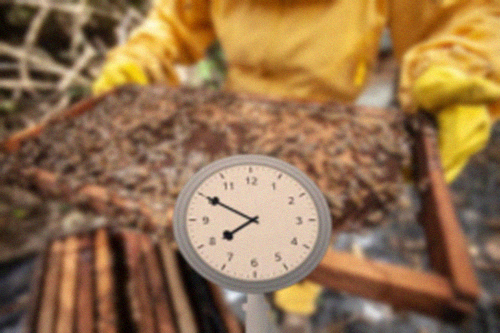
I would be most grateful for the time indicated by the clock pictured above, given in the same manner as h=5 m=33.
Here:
h=7 m=50
